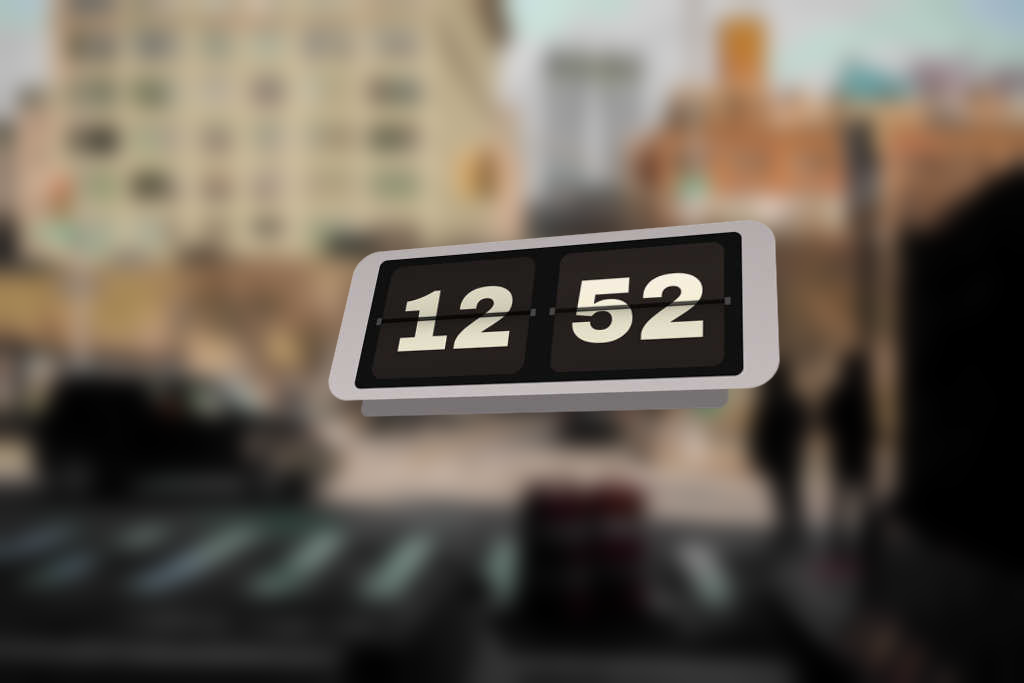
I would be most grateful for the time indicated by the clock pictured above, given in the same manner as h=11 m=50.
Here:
h=12 m=52
